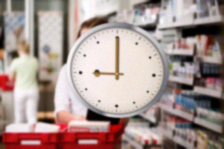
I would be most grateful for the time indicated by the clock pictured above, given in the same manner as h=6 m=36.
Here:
h=9 m=0
